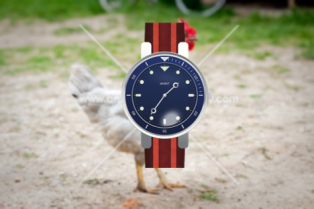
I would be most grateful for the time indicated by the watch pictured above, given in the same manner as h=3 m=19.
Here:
h=1 m=36
